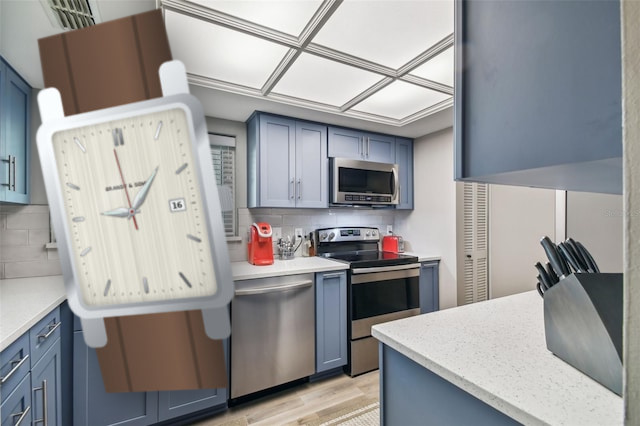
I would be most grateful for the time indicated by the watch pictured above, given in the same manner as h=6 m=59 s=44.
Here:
h=9 m=6 s=59
